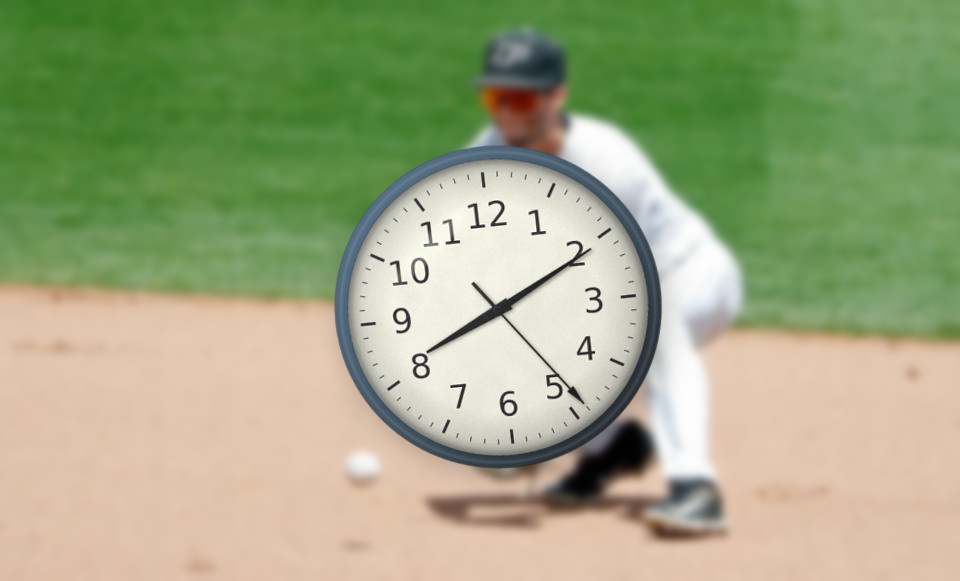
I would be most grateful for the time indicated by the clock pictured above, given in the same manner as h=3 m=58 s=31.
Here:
h=8 m=10 s=24
